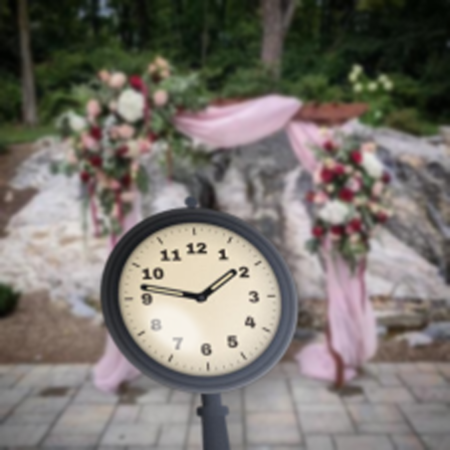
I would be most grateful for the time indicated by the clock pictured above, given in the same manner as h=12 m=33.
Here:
h=1 m=47
